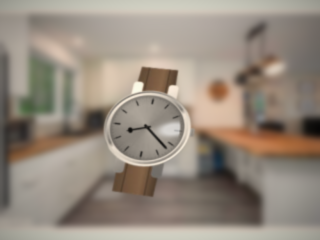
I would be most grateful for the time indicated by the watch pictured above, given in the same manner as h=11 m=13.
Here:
h=8 m=22
